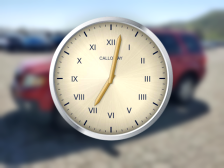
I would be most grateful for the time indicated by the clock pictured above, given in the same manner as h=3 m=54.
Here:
h=7 m=2
